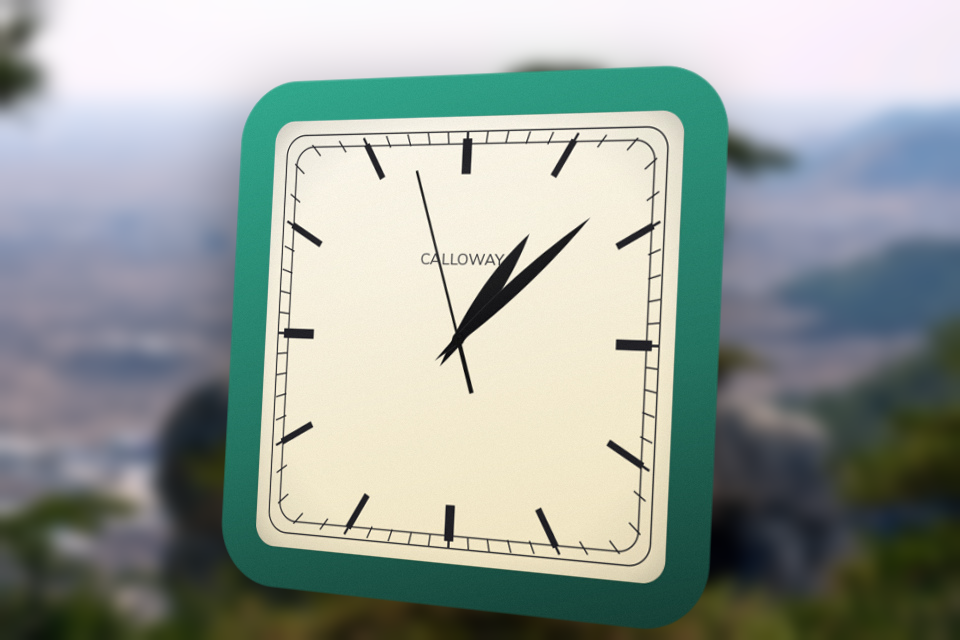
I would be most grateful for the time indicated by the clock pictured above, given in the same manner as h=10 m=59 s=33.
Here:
h=1 m=7 s=57
